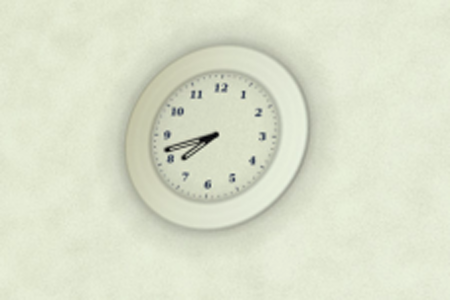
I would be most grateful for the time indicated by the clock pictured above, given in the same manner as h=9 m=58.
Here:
h=7 m=42
